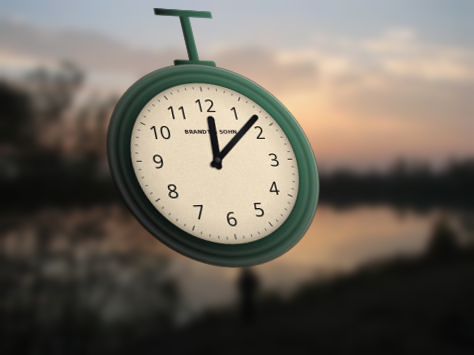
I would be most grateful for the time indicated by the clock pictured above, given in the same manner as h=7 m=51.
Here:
h=12 m=8
